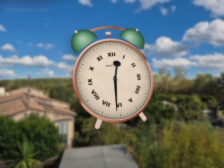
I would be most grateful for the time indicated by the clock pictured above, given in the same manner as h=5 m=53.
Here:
h=12 m=31
